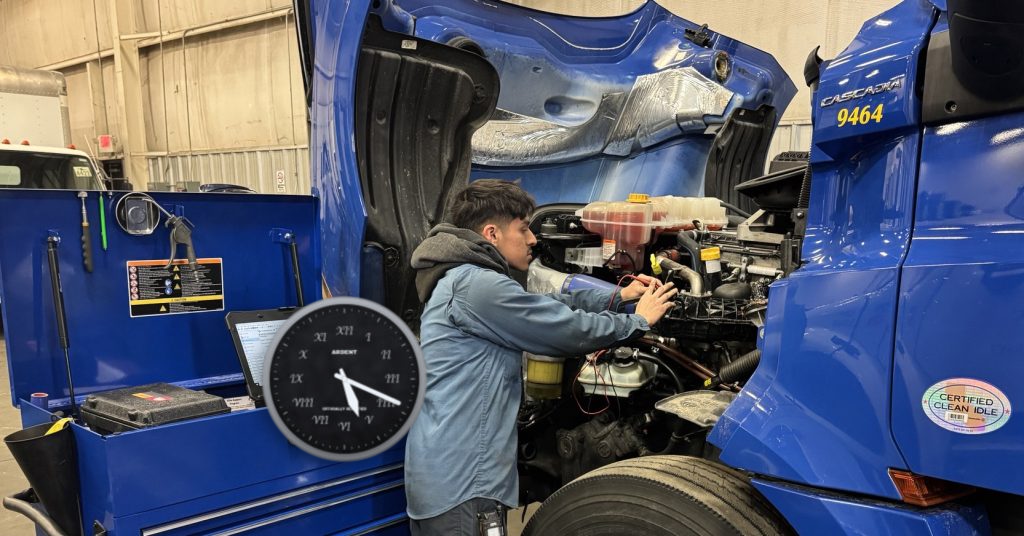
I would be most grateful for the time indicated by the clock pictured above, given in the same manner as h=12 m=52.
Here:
h=5 m=19
